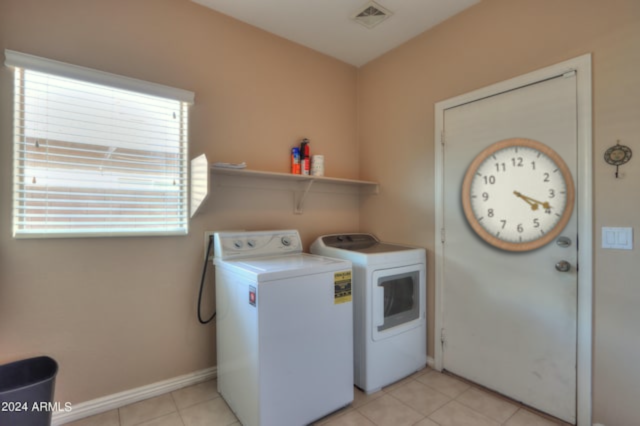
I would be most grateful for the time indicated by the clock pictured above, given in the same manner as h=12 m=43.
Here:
h=4 m=19
